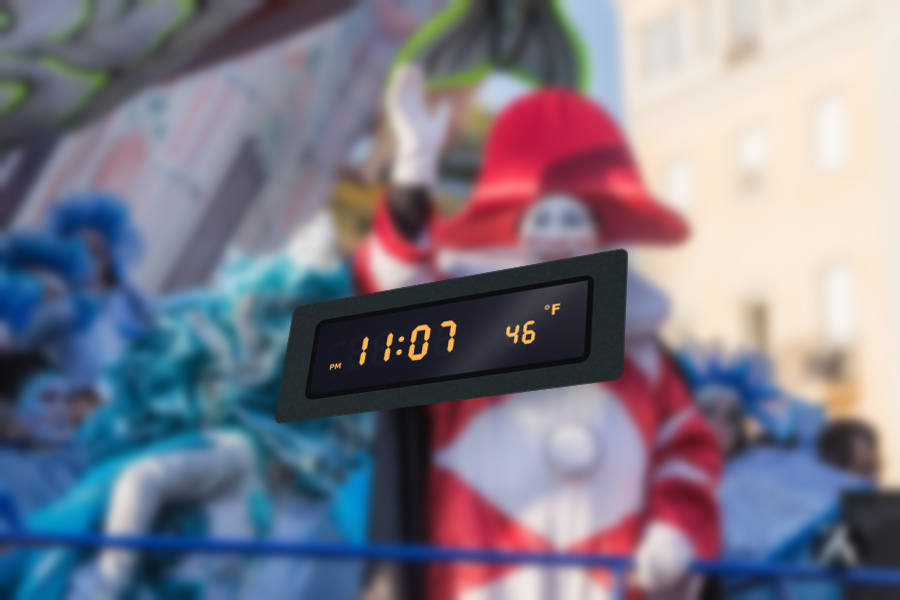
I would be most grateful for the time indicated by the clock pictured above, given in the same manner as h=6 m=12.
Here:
h=11 m=7
